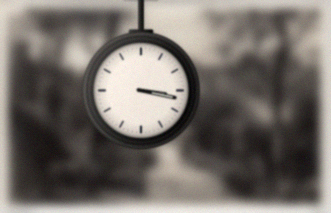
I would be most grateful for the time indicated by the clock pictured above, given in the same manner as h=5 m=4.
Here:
h=3 m=17
